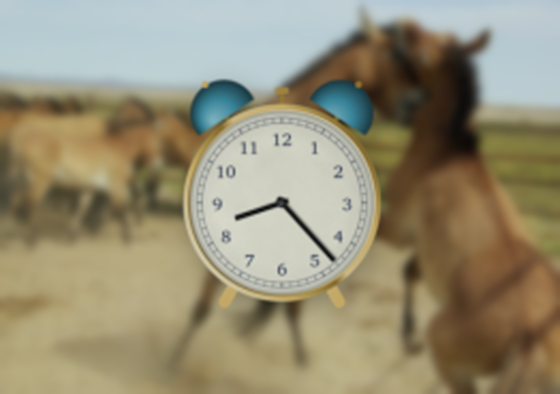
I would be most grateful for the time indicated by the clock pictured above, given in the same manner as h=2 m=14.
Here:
h=8 m=23
